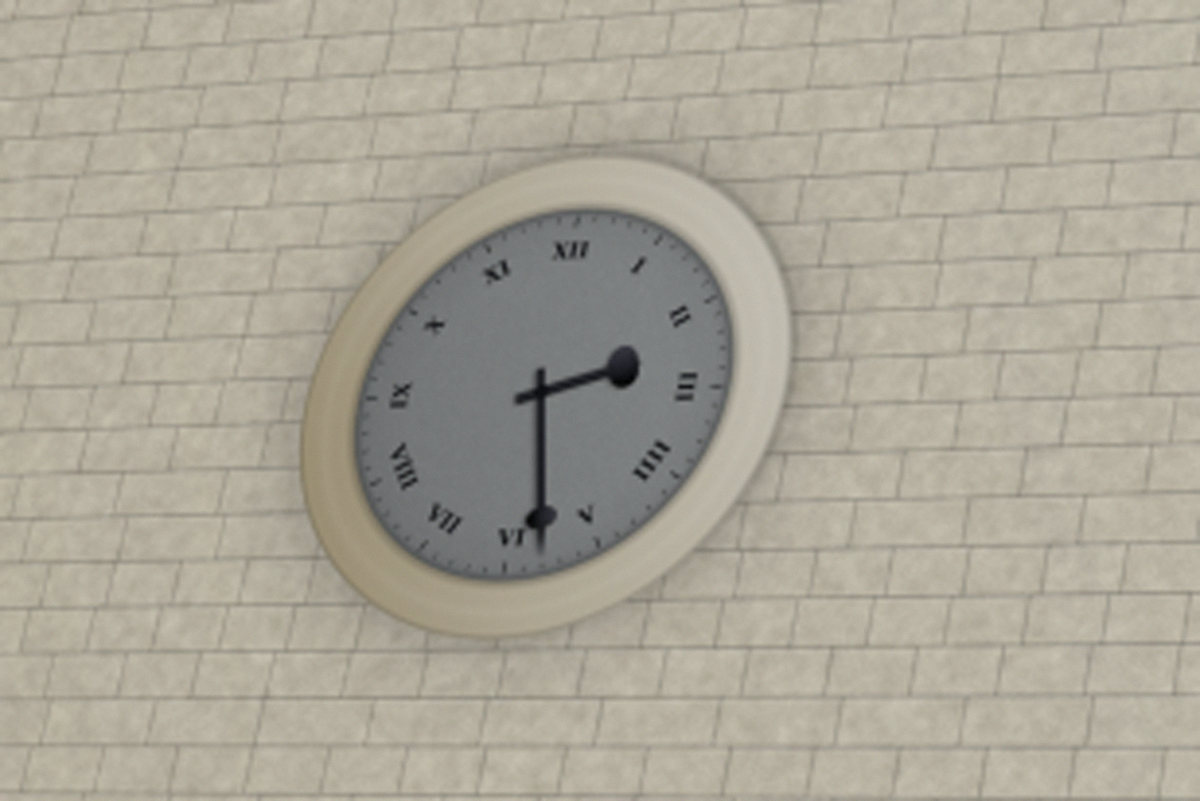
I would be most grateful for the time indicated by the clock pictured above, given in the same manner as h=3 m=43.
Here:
h=2 m=28
